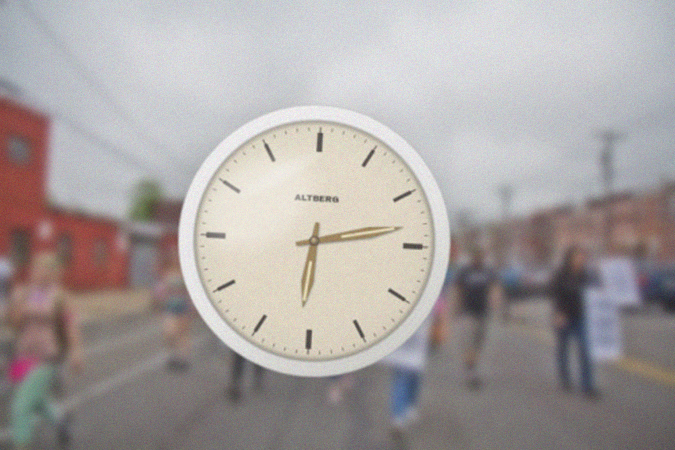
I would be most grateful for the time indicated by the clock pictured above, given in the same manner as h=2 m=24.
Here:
h=6 m=13
